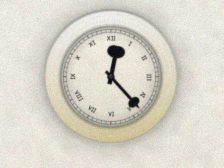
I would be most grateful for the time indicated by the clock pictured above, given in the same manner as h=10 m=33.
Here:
h=12 m=23
